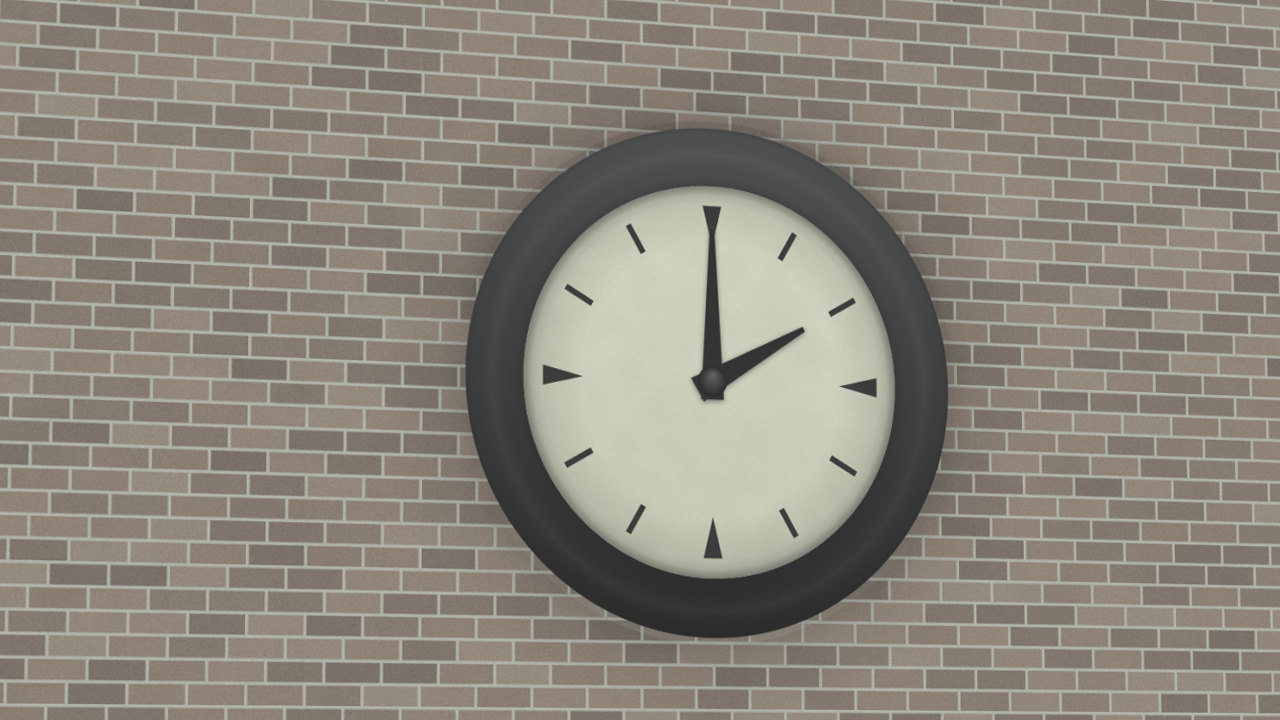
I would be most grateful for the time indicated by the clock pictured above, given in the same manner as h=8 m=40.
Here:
h=2 m=0
